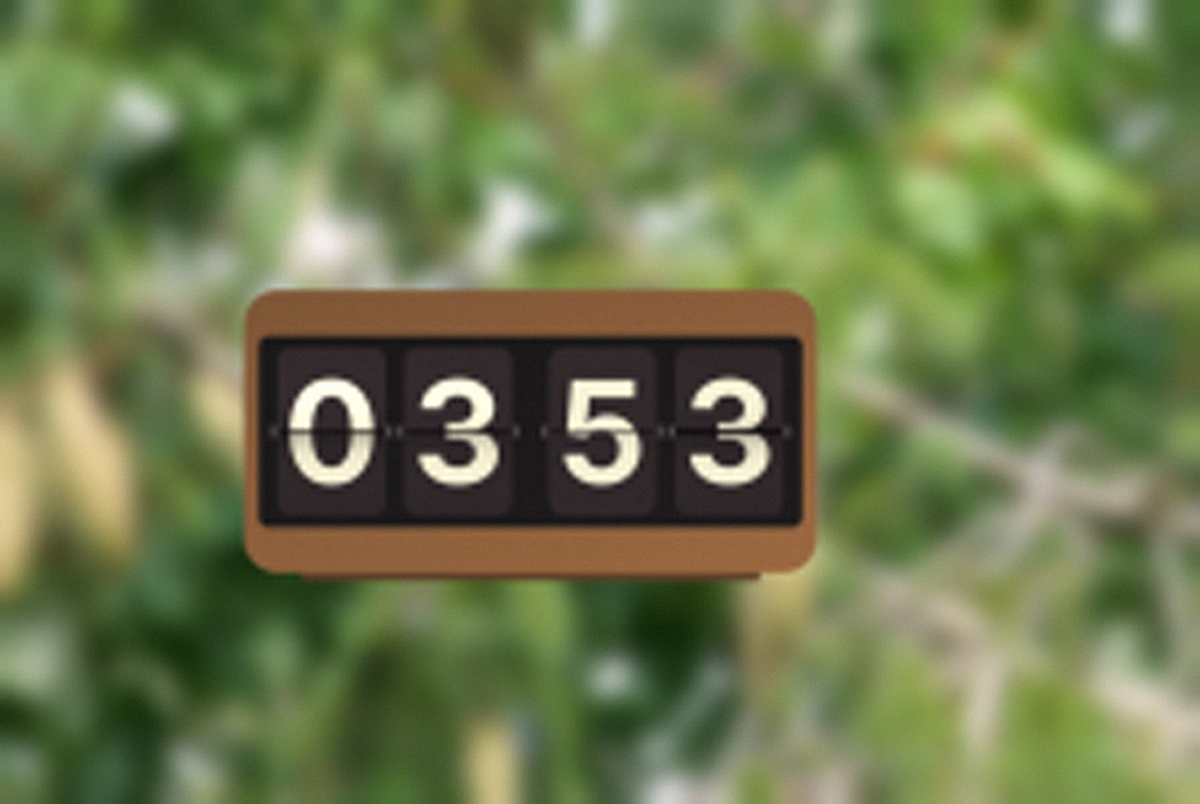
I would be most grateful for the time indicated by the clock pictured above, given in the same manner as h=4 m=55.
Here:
h=3 m=53
